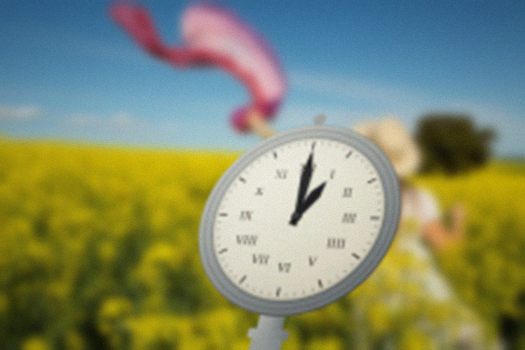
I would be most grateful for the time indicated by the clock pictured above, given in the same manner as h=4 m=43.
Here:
h=1 m=0
